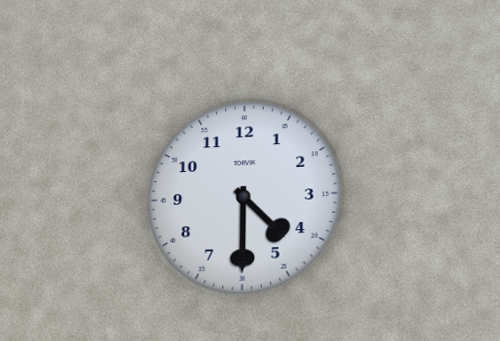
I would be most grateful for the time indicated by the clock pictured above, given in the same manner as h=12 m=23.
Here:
h=4 m=30
